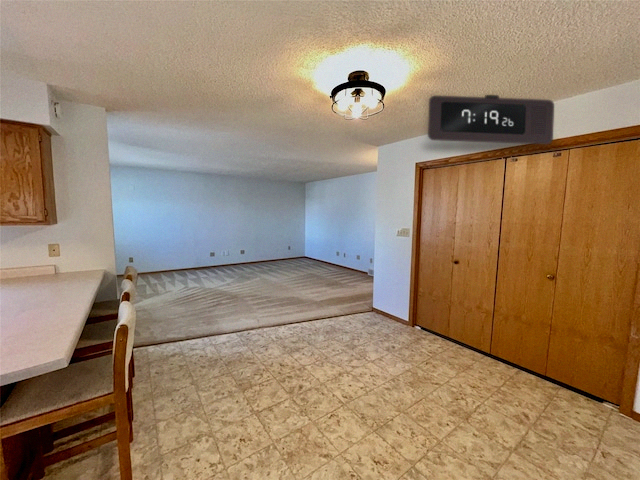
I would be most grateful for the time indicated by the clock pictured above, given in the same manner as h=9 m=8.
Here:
h=7 m=19
